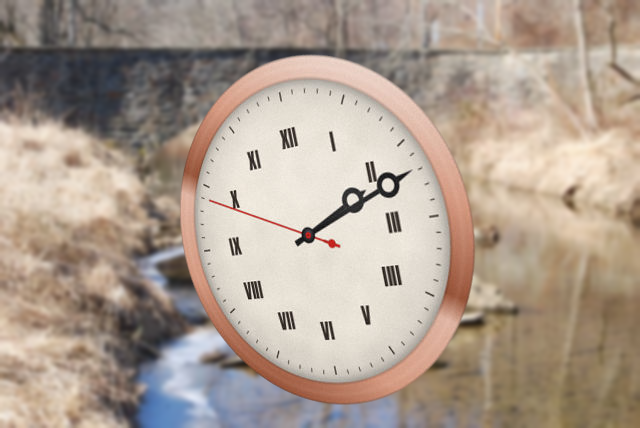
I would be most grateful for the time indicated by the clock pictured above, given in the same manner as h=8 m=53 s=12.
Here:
h=2 m=11 s=49
